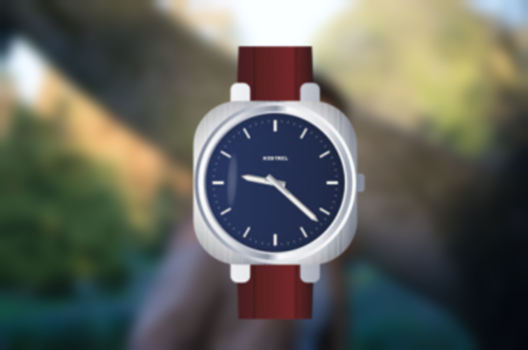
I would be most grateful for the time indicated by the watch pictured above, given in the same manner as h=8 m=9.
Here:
h=9 m=22
